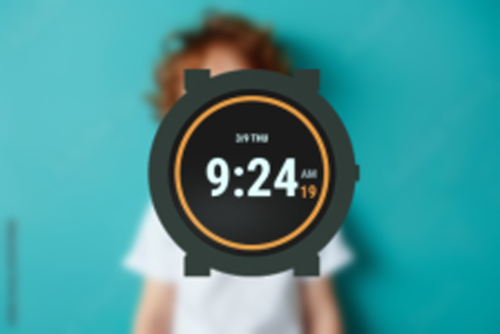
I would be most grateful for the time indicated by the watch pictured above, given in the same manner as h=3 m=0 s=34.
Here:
h=9 m=24 s=19
